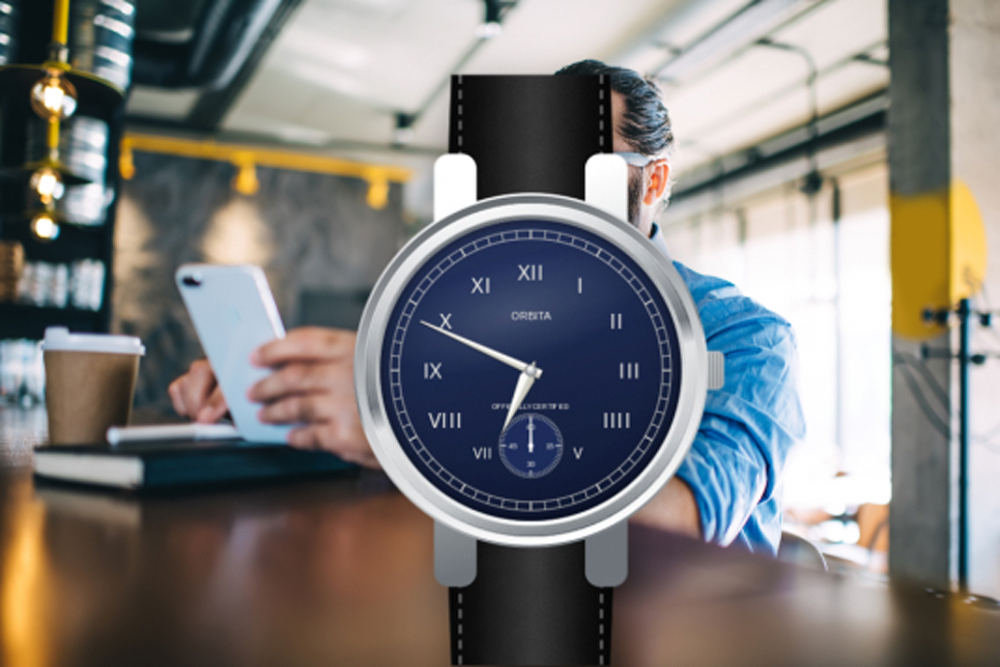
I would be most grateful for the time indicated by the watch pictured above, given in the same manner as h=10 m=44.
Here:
h=6 m=49
